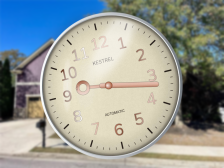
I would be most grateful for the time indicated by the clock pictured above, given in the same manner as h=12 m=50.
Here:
h=9 m=17
